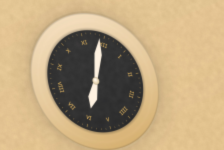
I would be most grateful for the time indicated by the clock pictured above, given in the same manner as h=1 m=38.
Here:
h=5 m=59
